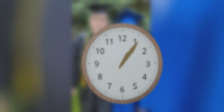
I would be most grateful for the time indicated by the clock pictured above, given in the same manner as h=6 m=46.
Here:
h=1 m=6
